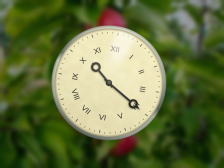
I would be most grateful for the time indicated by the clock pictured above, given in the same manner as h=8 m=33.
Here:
h=10 m=20
